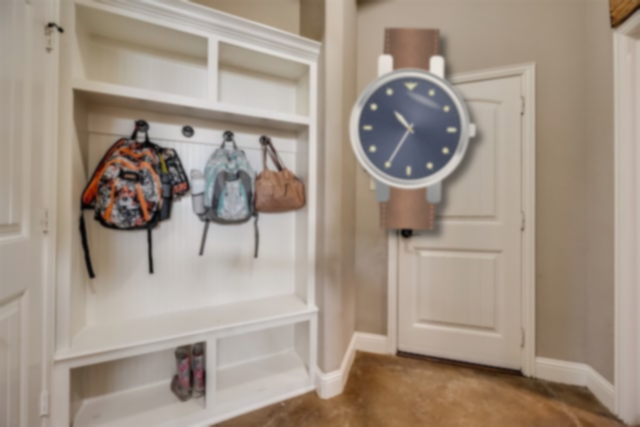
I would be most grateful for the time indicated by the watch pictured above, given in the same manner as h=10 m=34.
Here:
h=10 m=35
